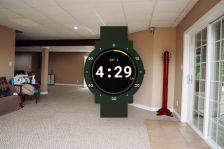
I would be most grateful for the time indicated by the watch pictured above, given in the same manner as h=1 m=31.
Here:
h=4 m=29
